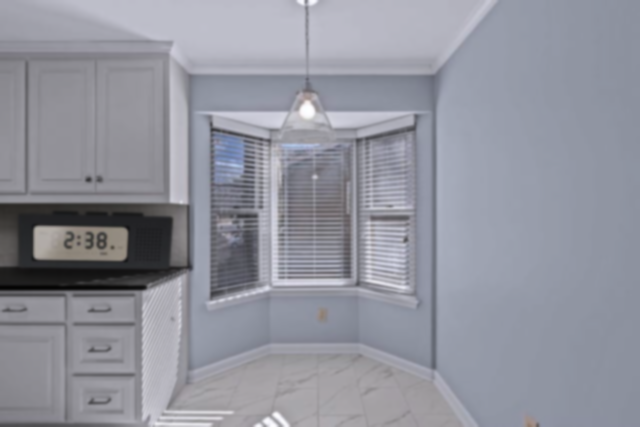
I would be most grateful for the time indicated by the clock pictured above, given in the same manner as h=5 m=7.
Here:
h=2 m=38
